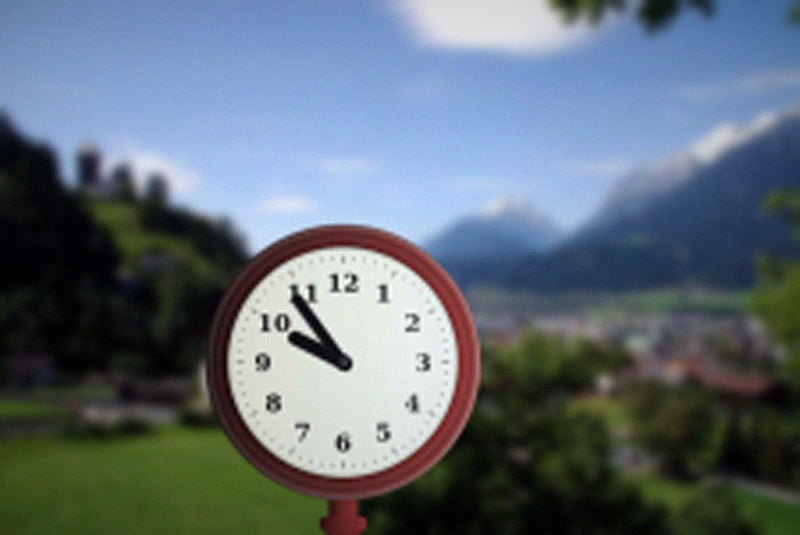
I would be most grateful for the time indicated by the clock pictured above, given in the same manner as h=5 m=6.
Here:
h=9 m=54
